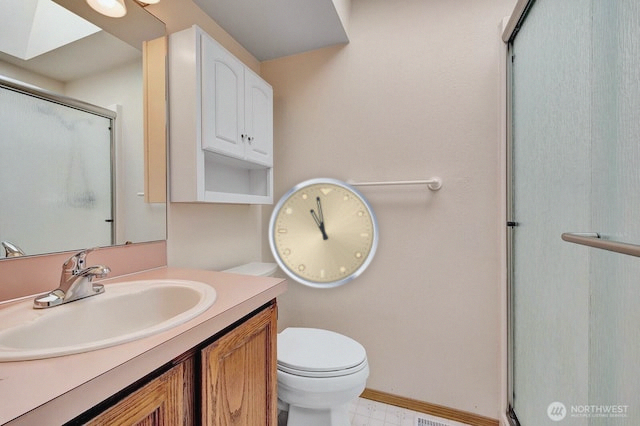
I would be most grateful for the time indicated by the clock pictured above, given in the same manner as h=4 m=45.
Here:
h=10 m=58
